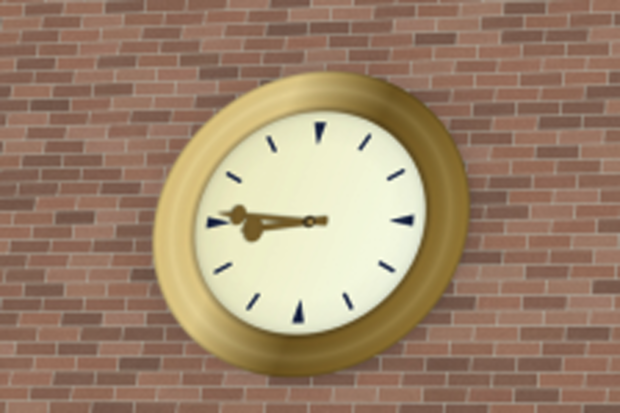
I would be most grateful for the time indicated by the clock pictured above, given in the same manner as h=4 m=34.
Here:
h=8 m=46
